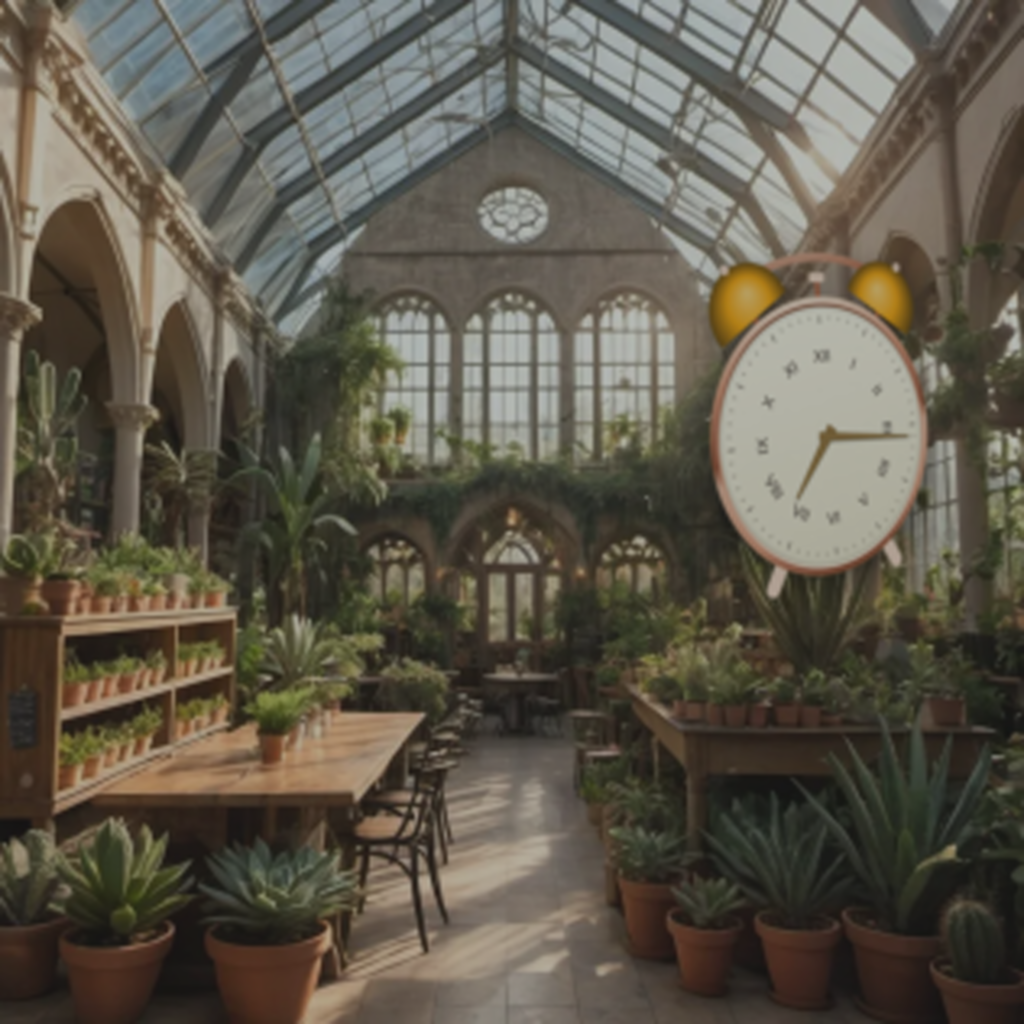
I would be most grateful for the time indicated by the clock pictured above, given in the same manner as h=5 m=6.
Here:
h=7 m=16
